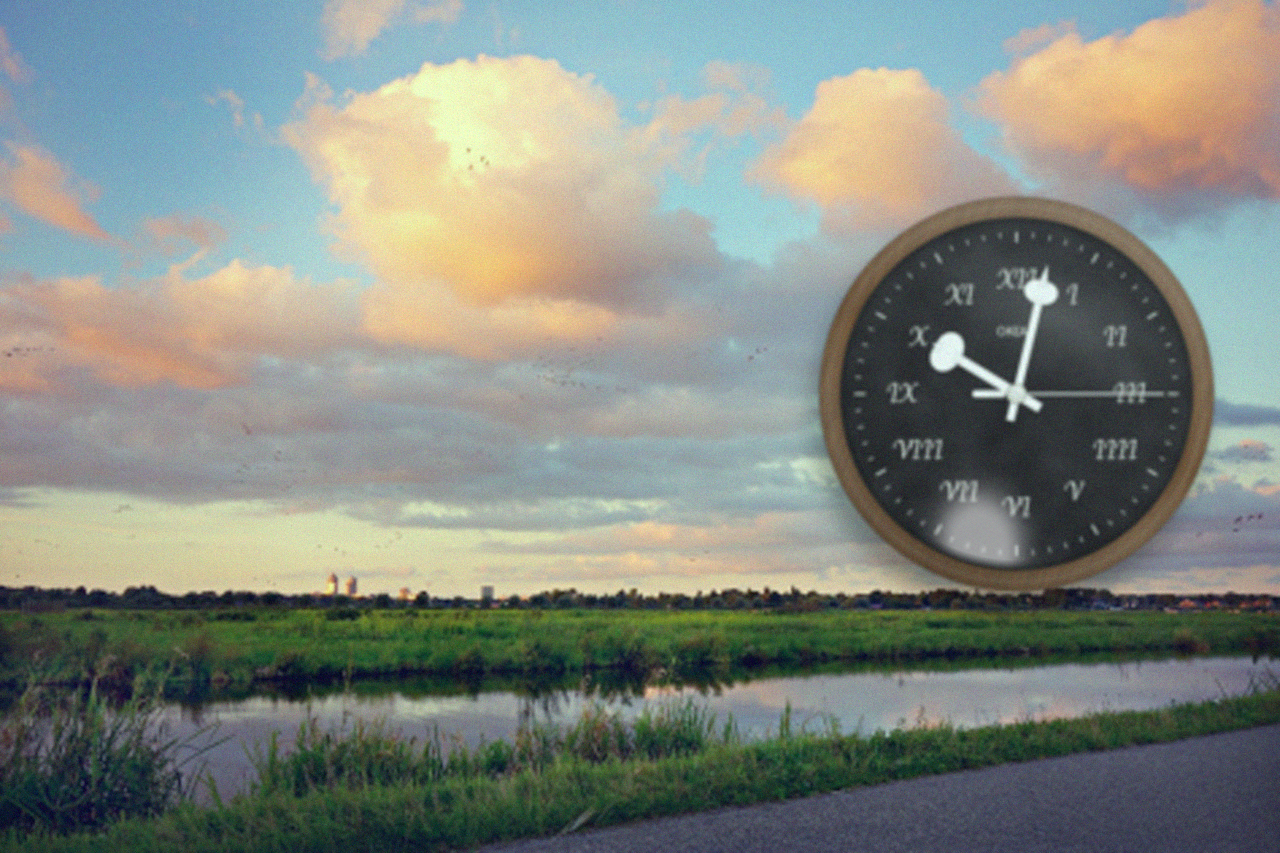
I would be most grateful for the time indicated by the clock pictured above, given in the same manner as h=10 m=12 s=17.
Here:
h=10 m=2 s=15
